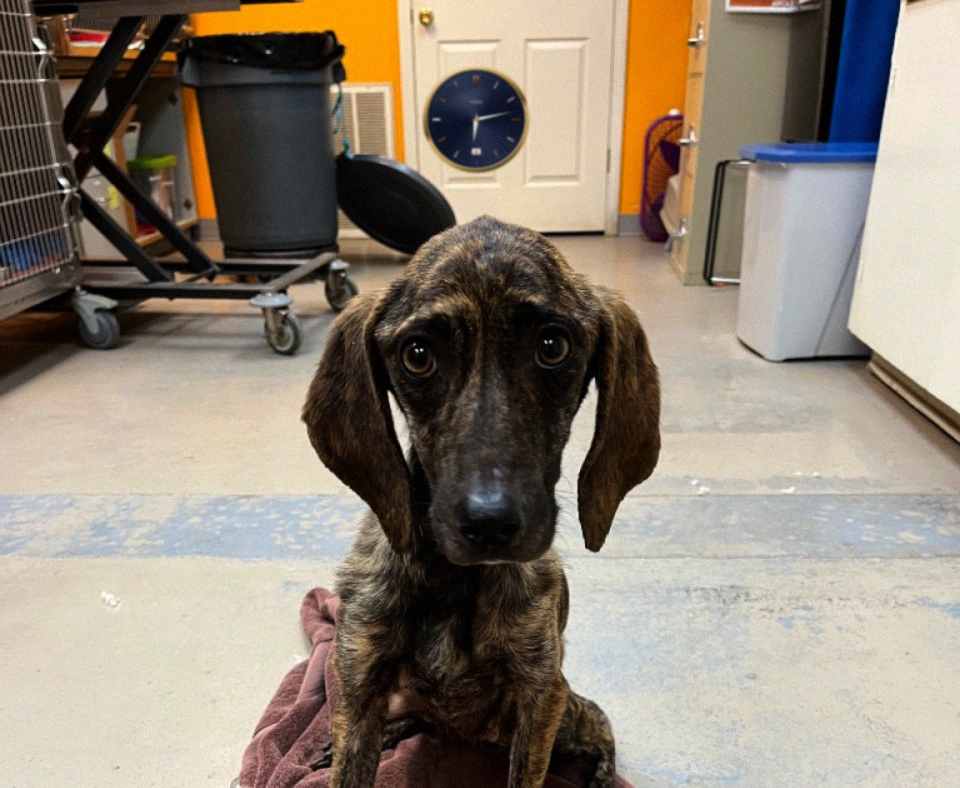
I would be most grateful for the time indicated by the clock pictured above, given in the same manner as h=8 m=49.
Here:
h=6 m=13
